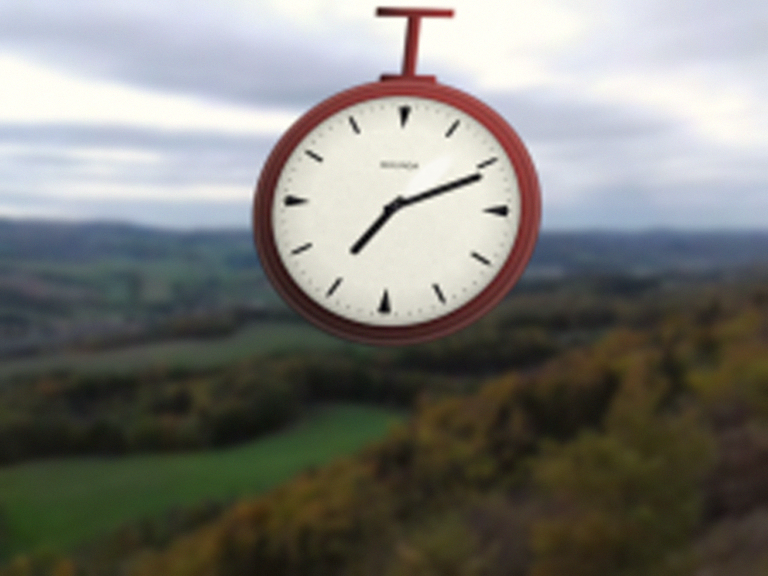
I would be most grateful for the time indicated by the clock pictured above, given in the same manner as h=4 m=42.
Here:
h=7 m=11
